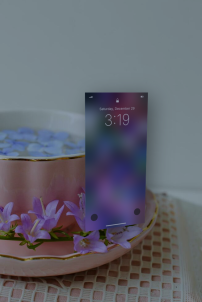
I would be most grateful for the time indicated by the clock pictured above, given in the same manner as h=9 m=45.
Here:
h=3 m=19
